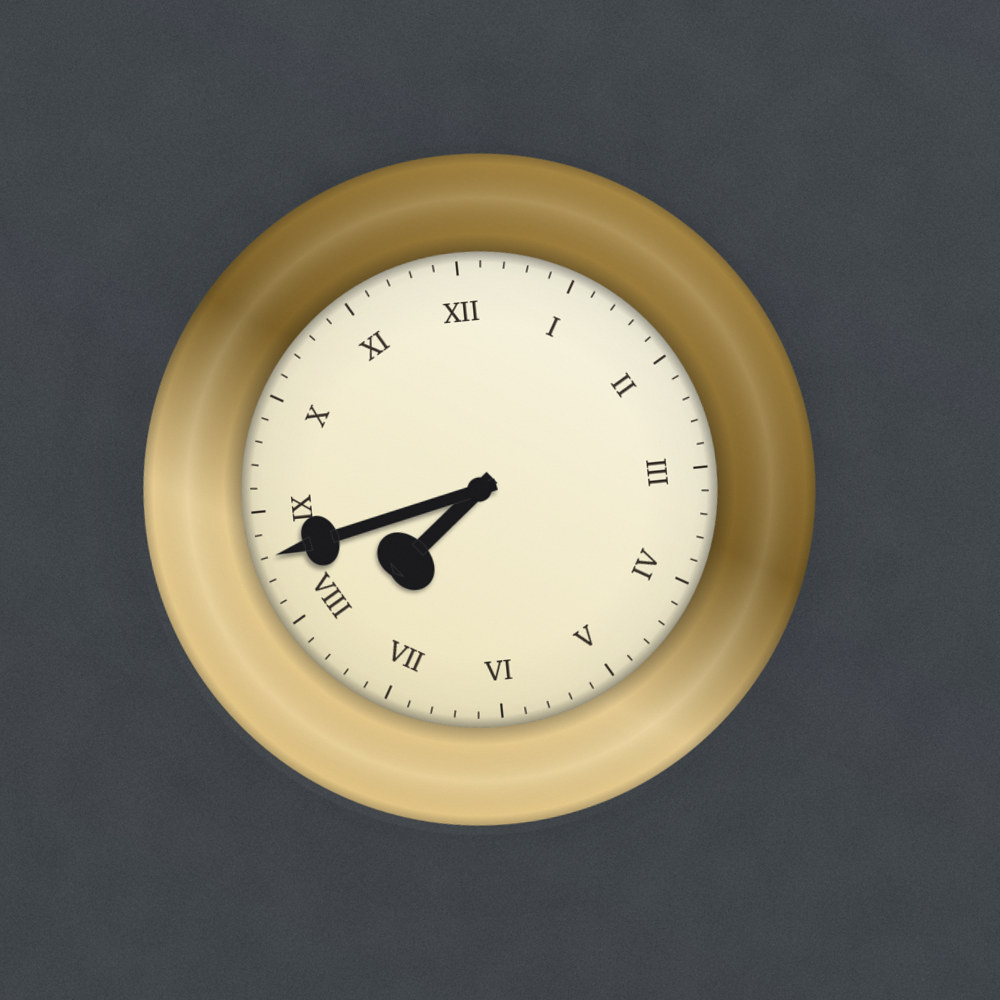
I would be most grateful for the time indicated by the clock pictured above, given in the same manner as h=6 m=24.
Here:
h=7 m=43
